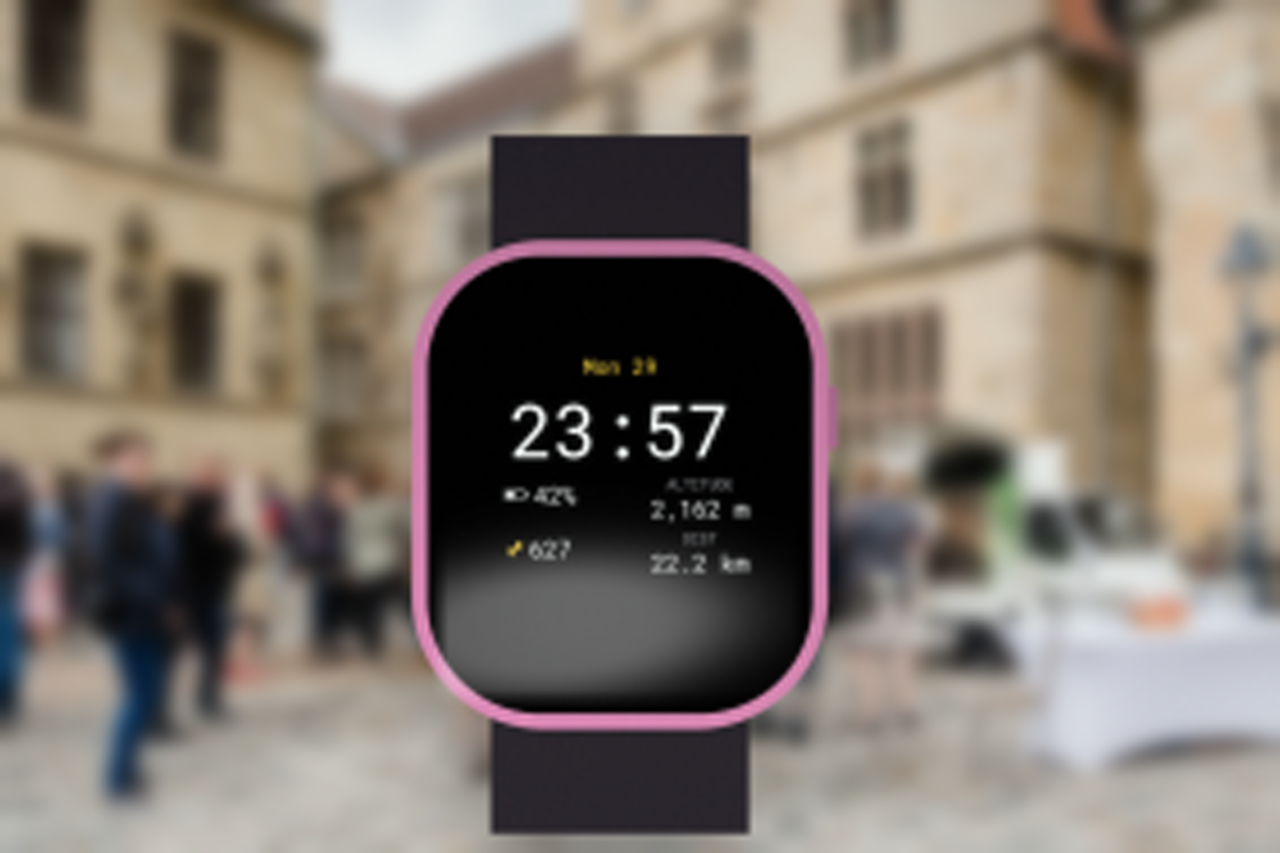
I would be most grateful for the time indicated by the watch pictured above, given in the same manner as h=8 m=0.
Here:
h=23 m=57
